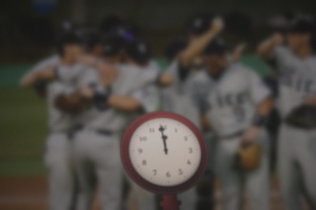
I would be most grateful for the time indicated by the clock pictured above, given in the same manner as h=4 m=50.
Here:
h=11 m=59
